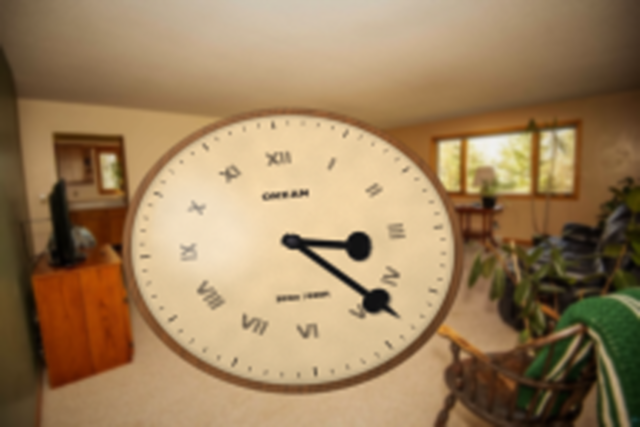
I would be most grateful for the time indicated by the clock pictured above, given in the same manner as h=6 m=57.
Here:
h=3 m=23
